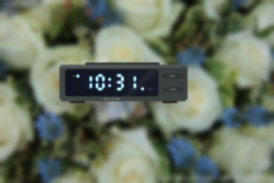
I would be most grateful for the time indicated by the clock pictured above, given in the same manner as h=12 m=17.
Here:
h=10 m=31
